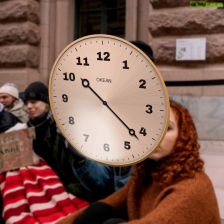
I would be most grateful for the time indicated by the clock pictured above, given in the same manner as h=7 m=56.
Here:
h=10 m=22
